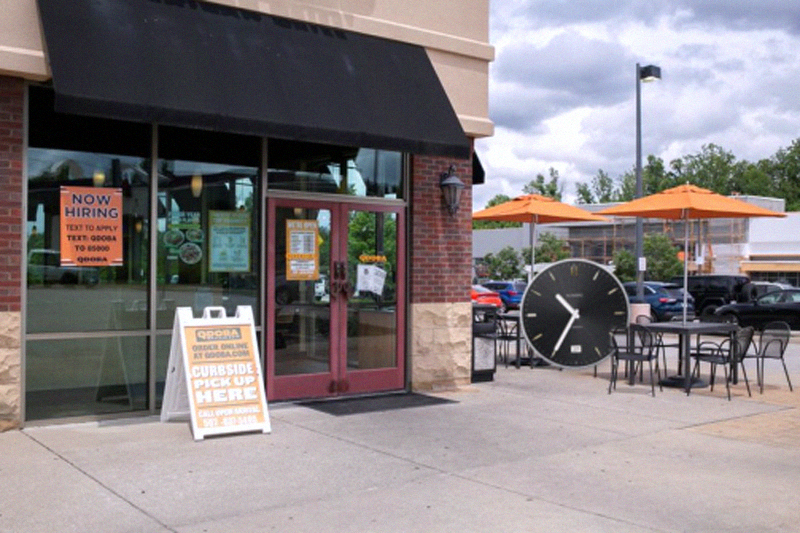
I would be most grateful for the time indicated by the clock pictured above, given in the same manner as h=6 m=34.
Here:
h=10 m=35
